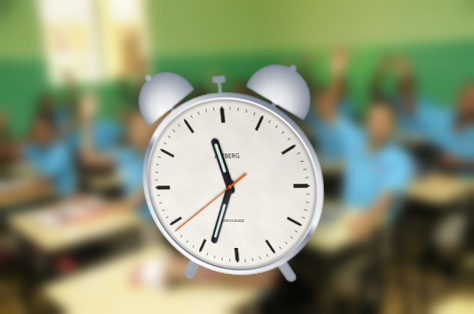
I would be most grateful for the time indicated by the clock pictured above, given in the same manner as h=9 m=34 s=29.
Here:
h=11 m=33 s=39
